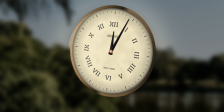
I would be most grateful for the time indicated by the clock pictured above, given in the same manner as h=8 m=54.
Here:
h=12 m=4
